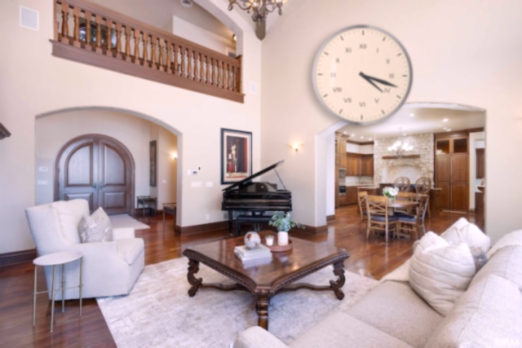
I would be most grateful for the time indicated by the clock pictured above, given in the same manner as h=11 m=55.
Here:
h=4 m=18
